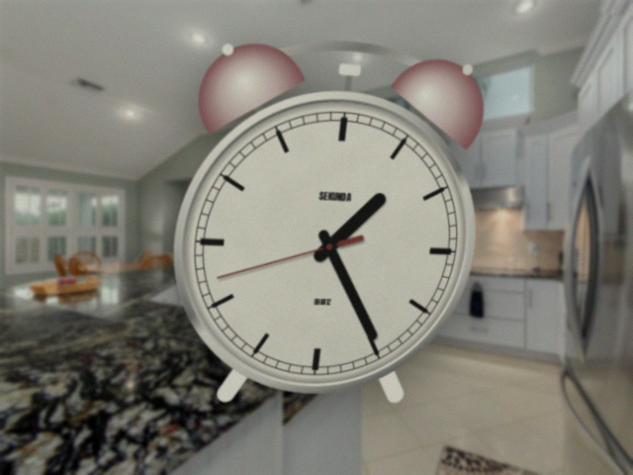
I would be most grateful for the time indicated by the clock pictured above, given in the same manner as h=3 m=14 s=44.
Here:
h=1 m=24 s=42
